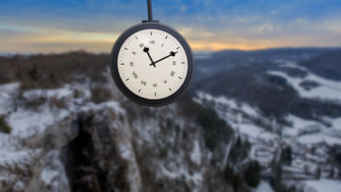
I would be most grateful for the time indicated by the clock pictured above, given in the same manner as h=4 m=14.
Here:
h=11 m=11
